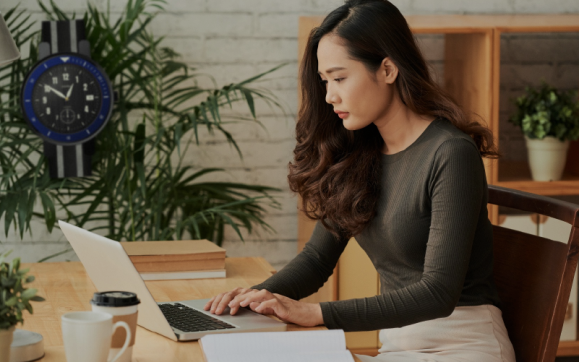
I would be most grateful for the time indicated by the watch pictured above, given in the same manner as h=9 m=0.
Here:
h=12 m=51
